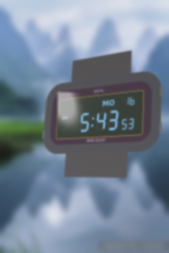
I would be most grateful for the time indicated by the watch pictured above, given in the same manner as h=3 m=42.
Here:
h=5 m=43
